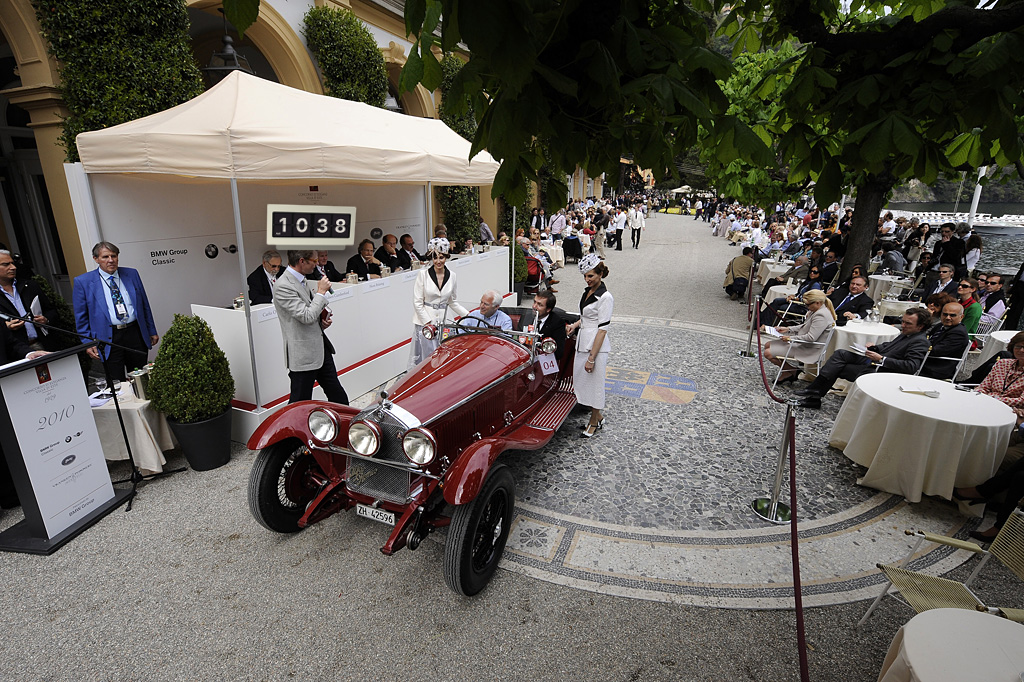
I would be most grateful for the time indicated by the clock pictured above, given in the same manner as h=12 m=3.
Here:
h=10 m=38
